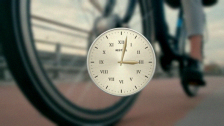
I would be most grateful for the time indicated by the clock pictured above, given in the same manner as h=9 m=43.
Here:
h=3 m=2
